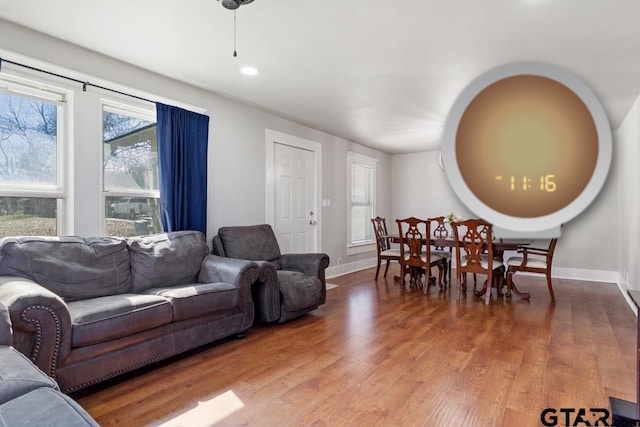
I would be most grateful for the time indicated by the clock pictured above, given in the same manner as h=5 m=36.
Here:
h=11 m=16
